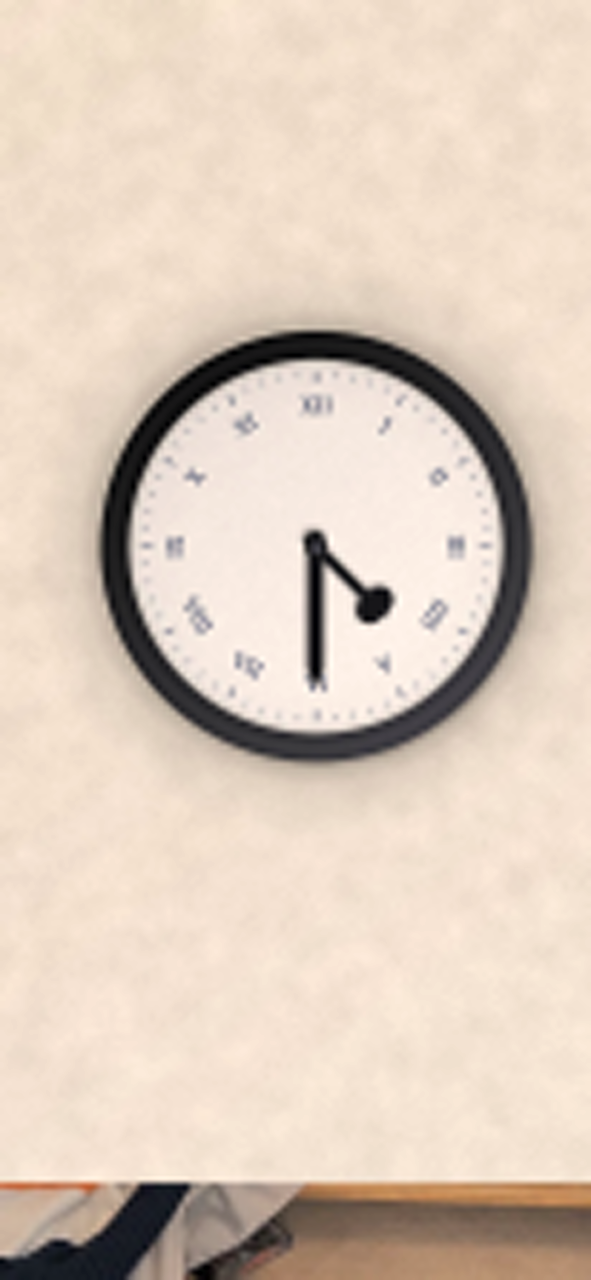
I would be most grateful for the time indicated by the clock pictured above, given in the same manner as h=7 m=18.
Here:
h=4 m=30
